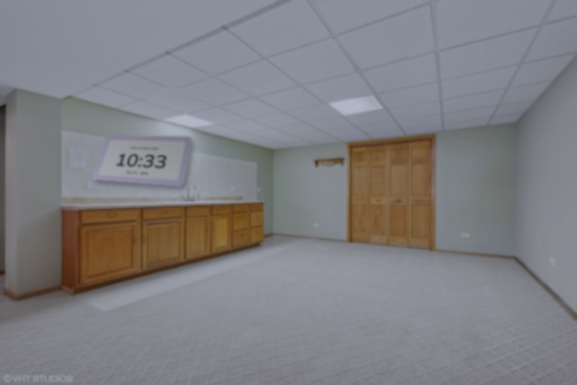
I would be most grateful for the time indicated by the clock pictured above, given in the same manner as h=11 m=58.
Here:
h=10 m=33
